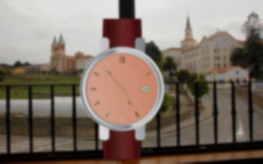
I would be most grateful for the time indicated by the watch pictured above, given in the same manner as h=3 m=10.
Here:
h=4 m=53
